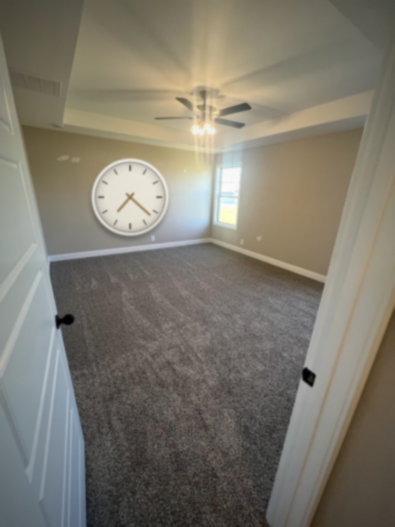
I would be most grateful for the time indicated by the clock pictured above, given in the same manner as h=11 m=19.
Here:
h=7 m=22
